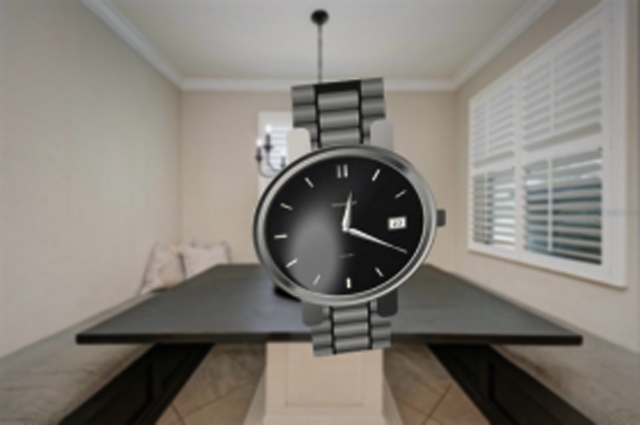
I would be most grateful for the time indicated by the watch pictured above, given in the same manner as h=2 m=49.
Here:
h=12 m=20
